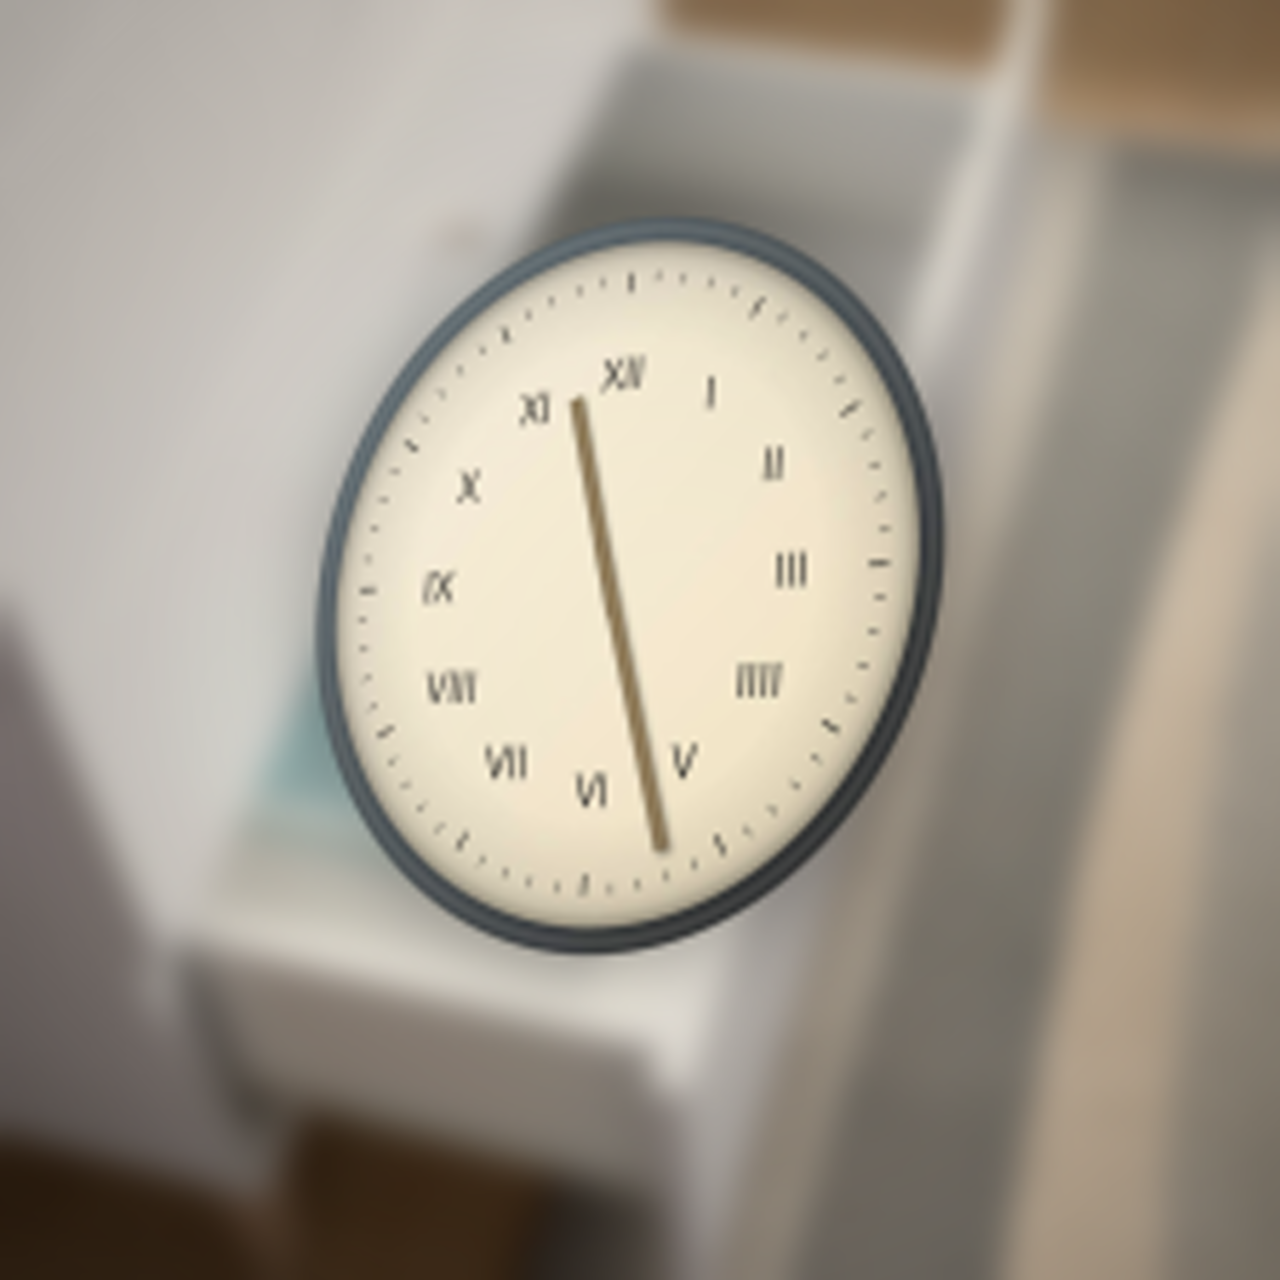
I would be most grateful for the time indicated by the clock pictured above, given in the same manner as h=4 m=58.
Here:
h=11 m=27
